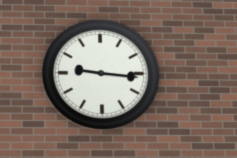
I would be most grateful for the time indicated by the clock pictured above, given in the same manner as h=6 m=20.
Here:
h=9 m=16
